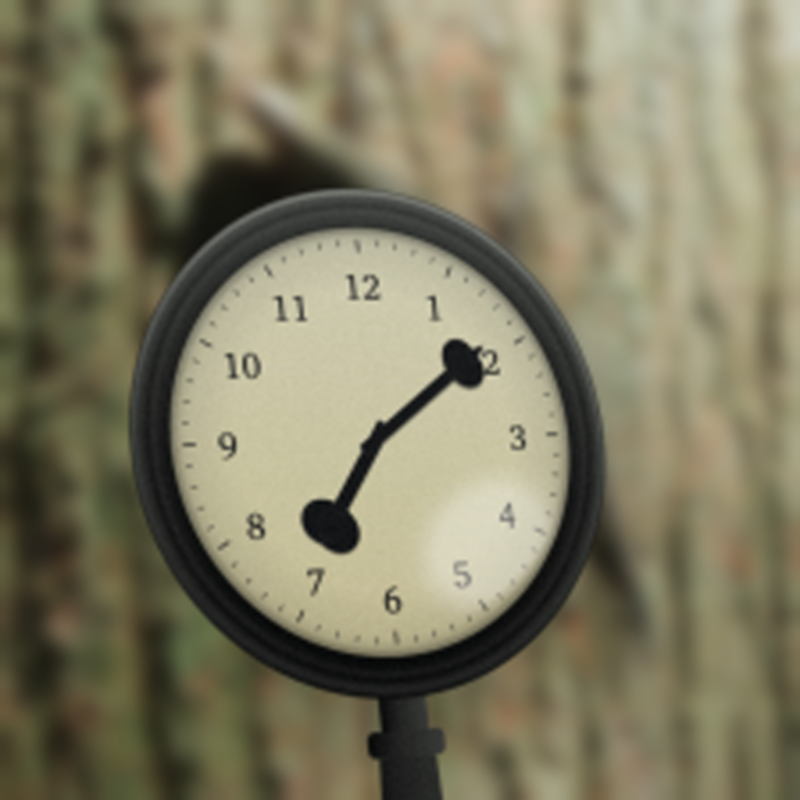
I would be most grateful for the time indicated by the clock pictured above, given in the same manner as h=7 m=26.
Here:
h=7 m=9
